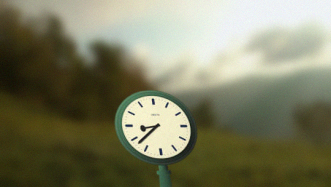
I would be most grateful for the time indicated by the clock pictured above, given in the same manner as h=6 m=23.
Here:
h=8 m=38
